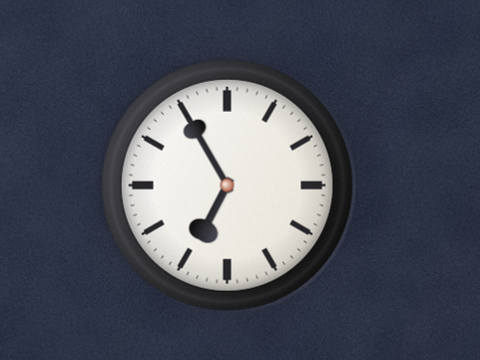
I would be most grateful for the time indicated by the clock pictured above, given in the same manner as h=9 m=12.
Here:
h=6 m=55
